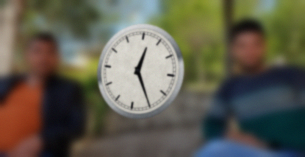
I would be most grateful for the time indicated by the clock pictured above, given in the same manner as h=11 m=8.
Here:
h=12 m=25
